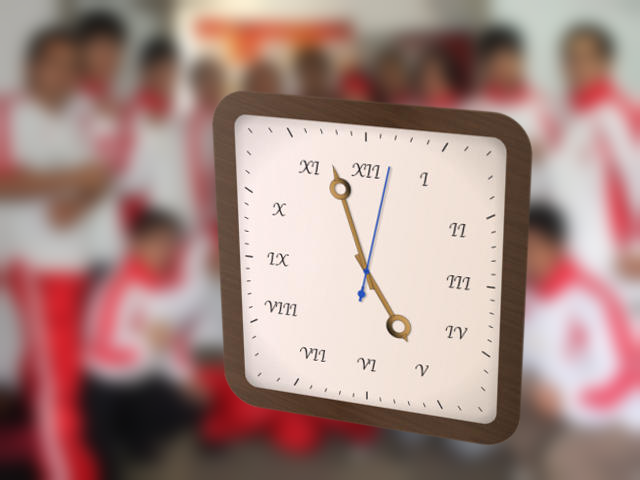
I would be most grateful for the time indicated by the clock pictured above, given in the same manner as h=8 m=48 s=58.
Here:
h=4 m=57 s=2
